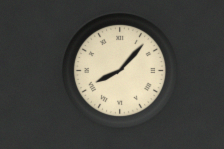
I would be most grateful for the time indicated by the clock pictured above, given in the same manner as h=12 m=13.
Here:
h=8 m=7
